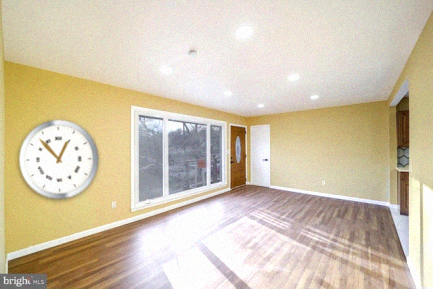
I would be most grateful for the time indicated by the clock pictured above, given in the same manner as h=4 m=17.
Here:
h=12 m=53
